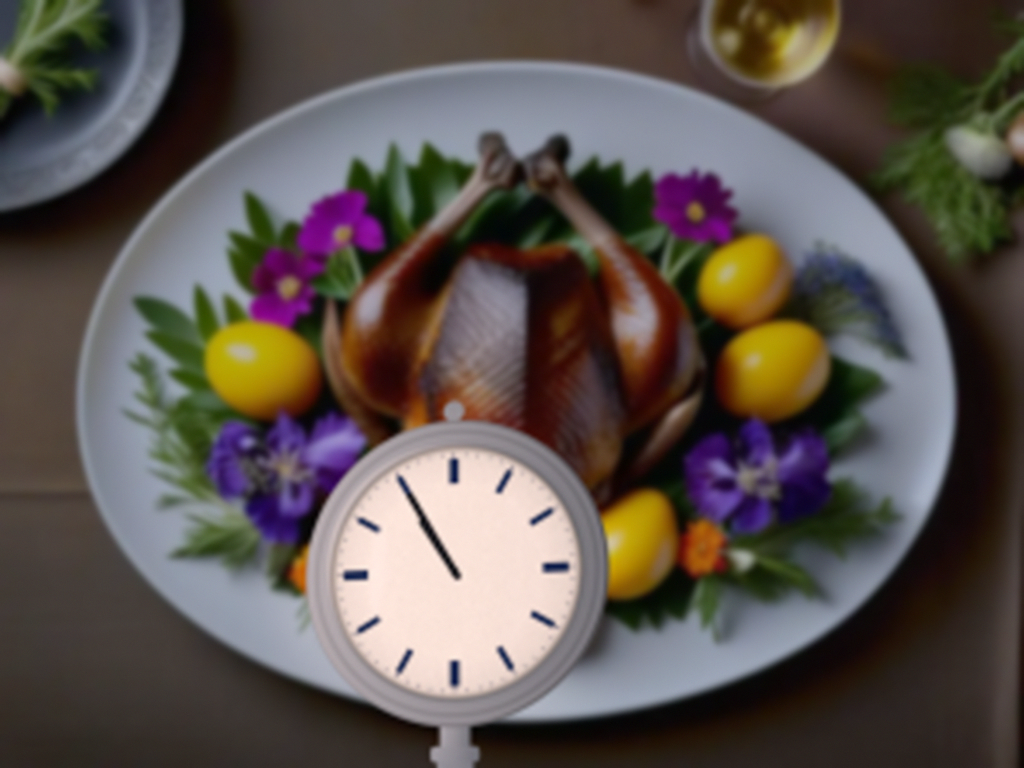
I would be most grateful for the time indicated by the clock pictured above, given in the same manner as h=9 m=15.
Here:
h=10 m=55
